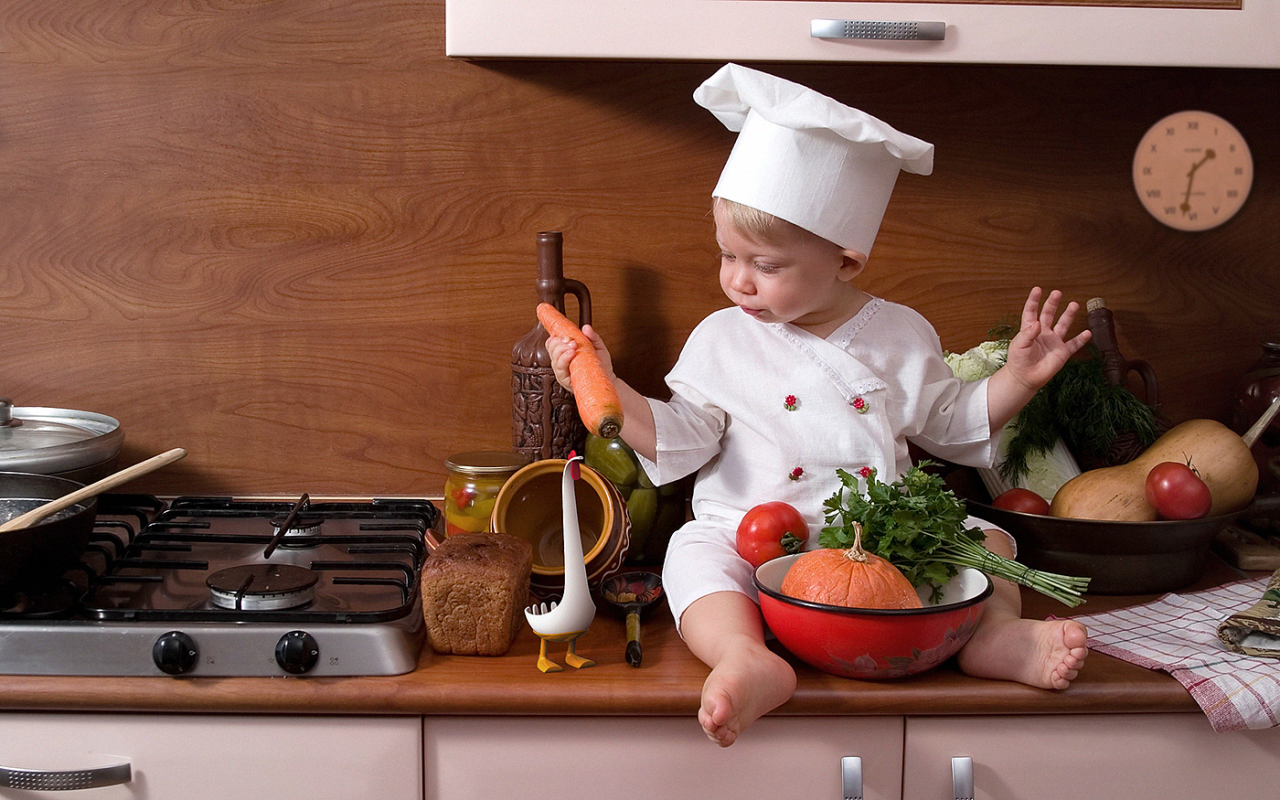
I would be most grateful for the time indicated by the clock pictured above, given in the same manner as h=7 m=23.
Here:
h=1 m=32
